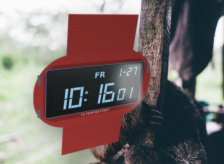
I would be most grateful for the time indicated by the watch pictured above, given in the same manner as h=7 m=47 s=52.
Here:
h=10 m=16 s=1
